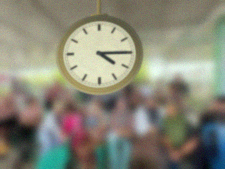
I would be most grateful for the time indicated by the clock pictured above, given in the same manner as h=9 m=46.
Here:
h=4 m=15
